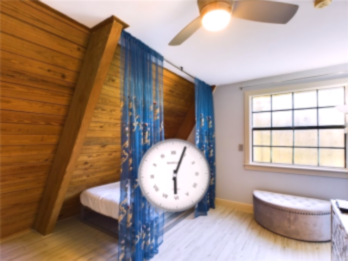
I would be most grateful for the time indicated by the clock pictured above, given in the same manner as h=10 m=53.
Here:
h=6 m=4
